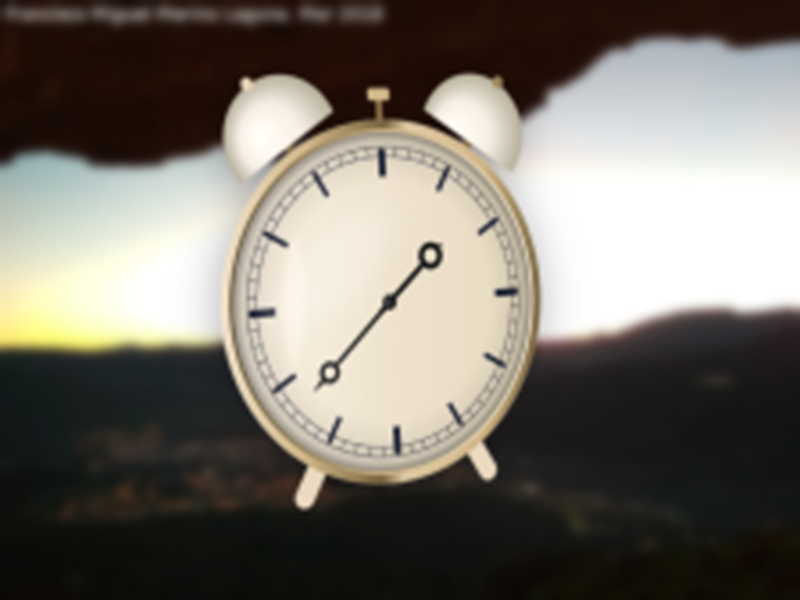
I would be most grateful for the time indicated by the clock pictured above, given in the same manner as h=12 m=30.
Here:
h=1 m=38
